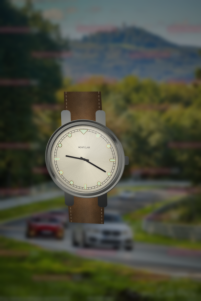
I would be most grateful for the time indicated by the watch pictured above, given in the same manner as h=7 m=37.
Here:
h=9 m=20
